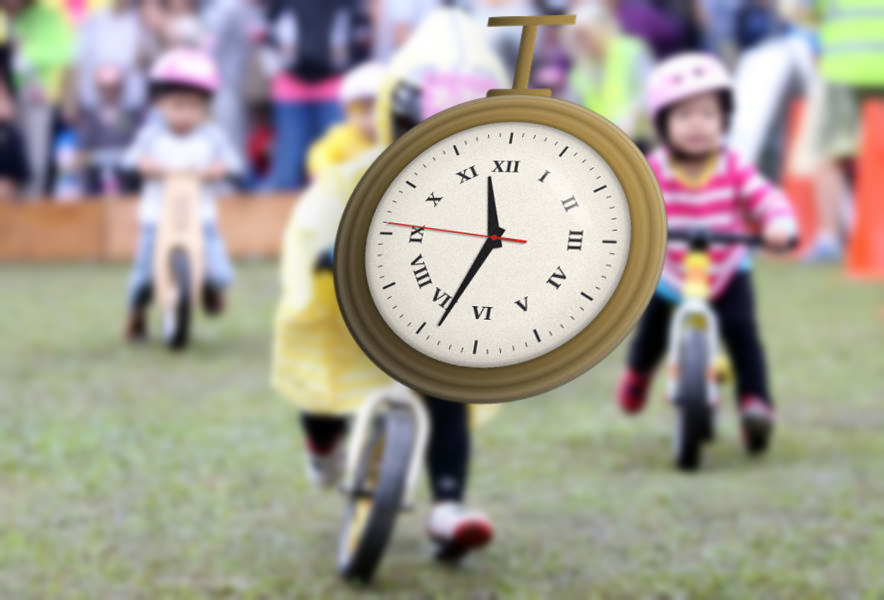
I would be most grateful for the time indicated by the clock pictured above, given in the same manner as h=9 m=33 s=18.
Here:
h=11 m=33 s=46
